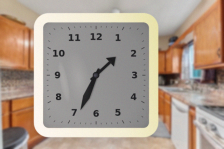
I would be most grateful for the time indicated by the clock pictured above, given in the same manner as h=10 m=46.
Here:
h=1 m=34
